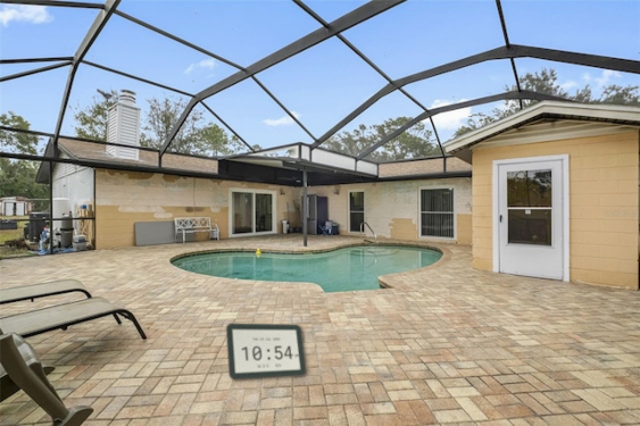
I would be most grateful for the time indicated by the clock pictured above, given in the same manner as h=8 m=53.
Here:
h=10 m=54
